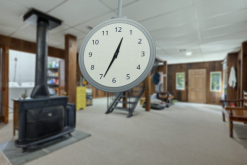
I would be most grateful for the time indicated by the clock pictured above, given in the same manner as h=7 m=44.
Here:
h=12 m=34
